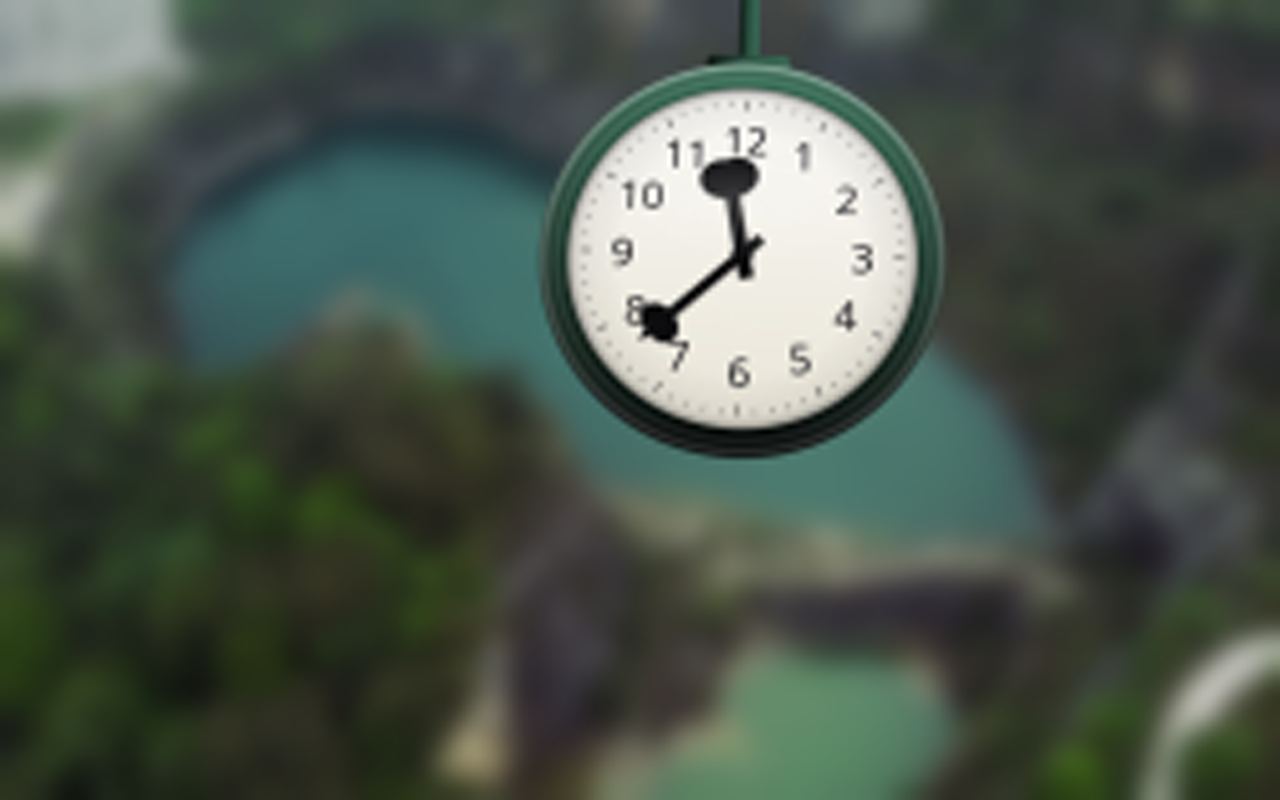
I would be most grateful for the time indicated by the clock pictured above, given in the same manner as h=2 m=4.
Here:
h=11 m=38
